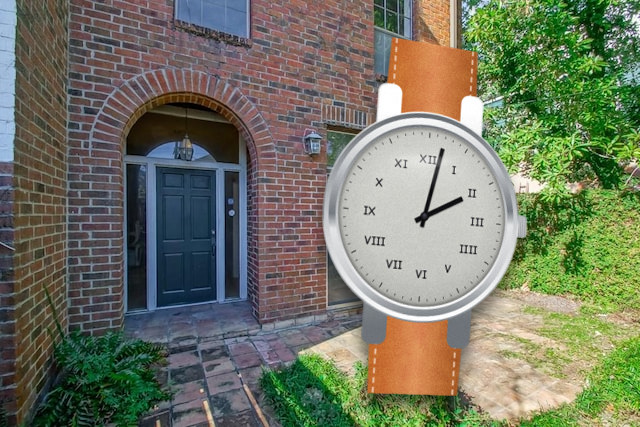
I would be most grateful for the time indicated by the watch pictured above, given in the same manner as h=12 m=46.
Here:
h=2 m=2
